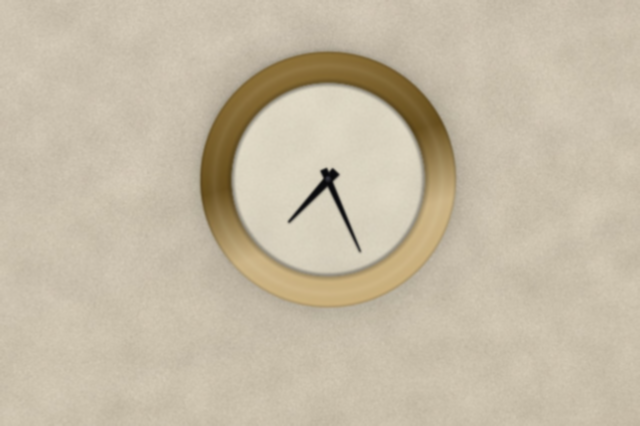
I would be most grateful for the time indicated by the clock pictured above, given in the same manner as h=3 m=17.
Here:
h=7 m=26
